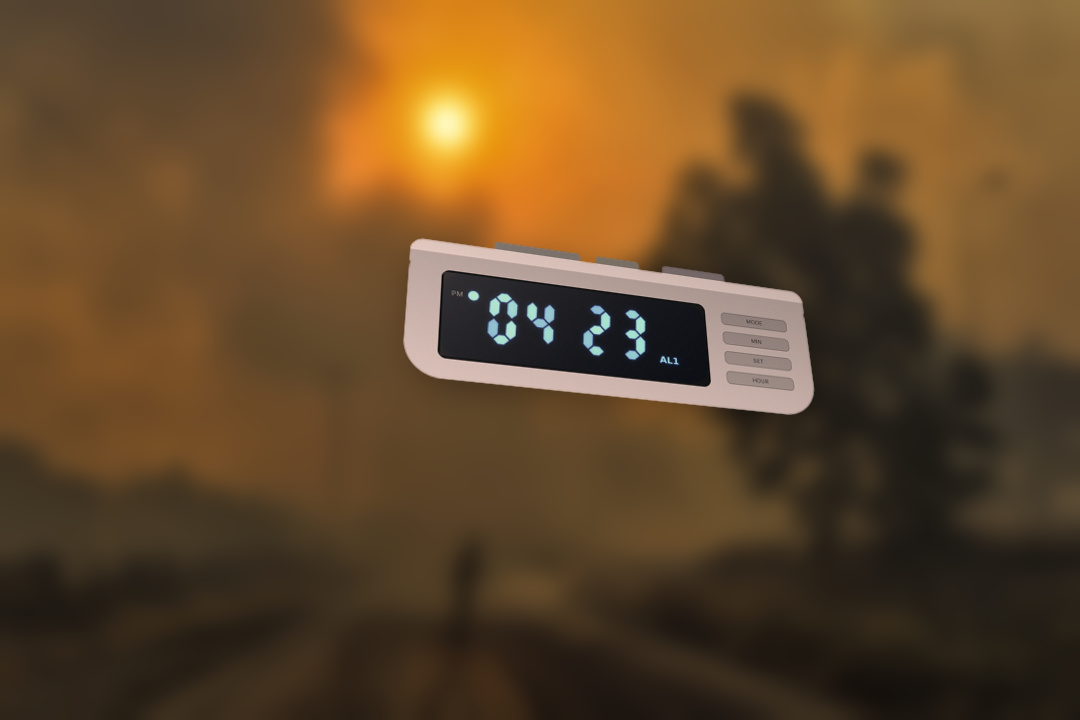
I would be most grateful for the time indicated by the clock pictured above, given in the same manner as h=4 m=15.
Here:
h=4 m=23
